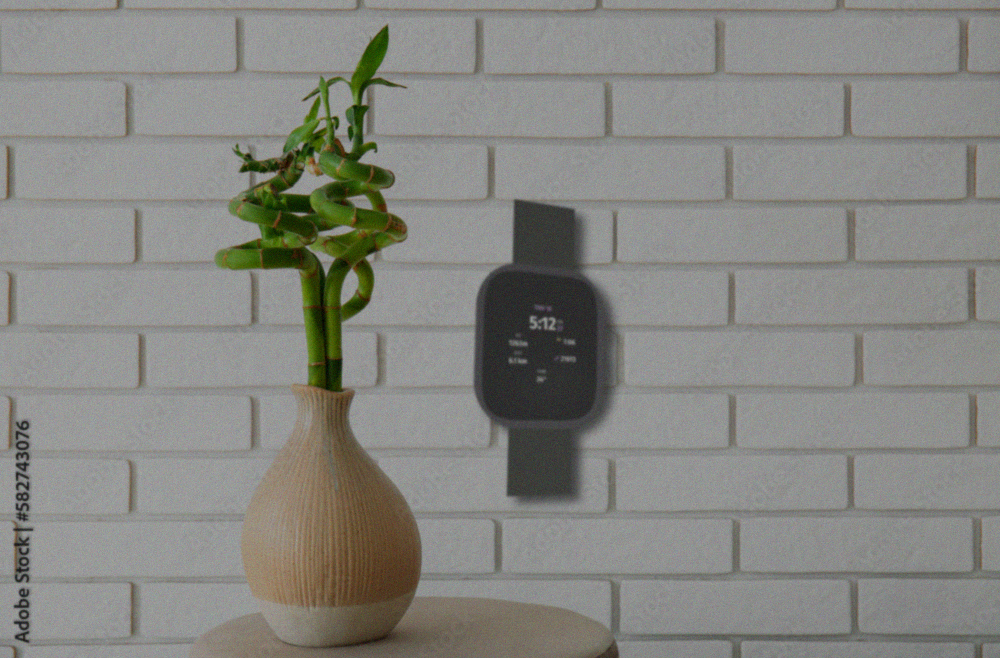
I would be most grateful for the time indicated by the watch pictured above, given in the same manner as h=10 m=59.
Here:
h=5 m=12
